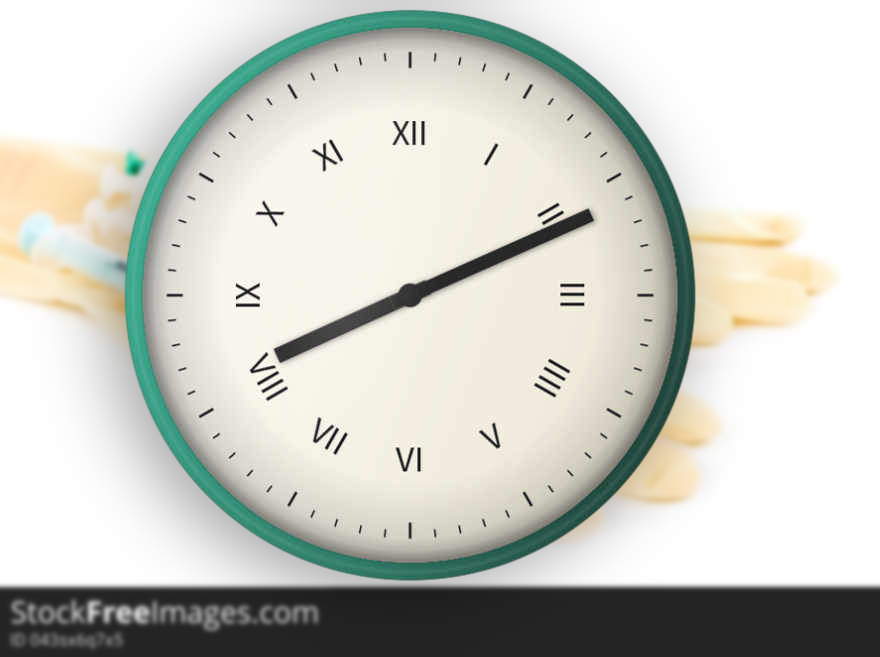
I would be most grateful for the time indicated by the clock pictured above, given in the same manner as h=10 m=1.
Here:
h=8 m=11
